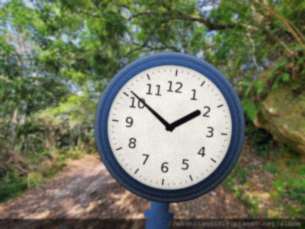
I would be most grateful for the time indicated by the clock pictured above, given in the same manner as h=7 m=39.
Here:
h=1 m=51
